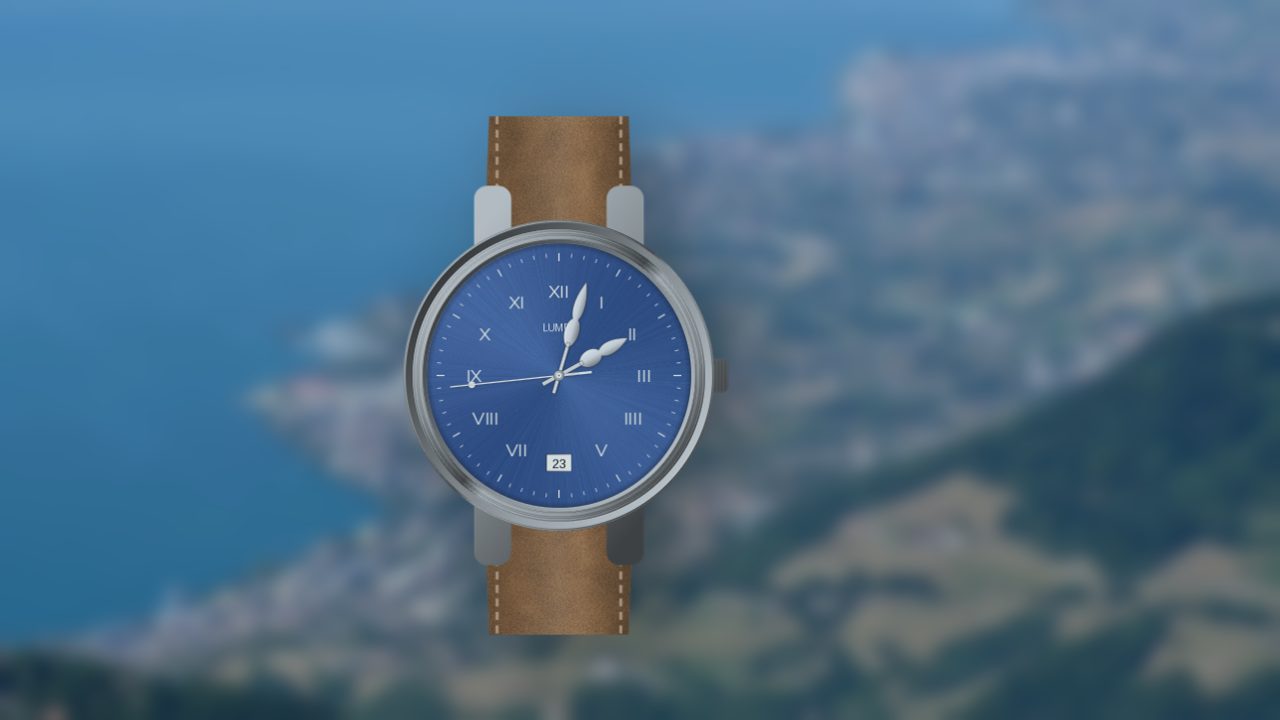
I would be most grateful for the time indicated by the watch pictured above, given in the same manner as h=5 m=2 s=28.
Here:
h=2 m=2 s=44
